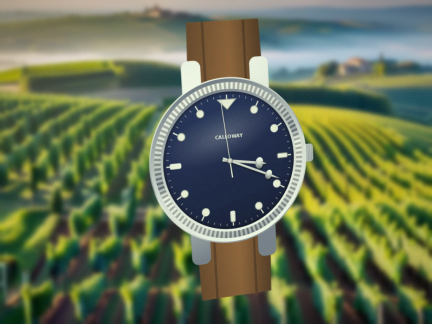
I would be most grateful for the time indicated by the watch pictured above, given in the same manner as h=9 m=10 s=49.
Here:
h=3 m=18 s=59
